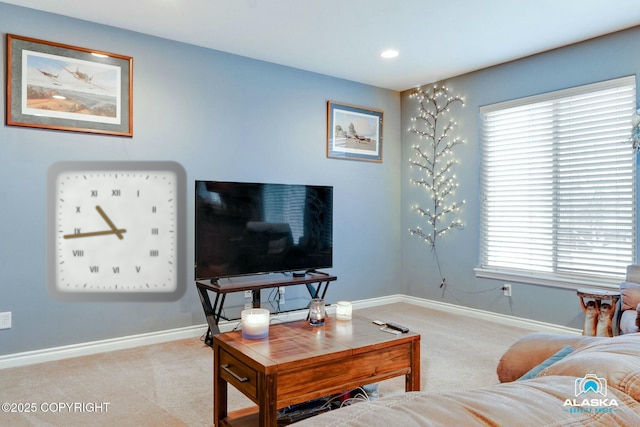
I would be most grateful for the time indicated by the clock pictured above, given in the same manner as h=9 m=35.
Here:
h=10 m=44
